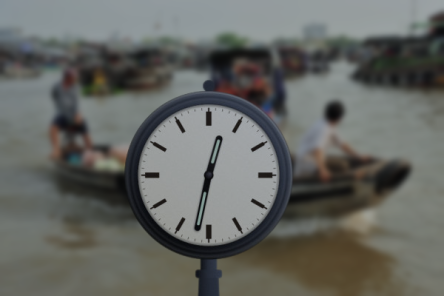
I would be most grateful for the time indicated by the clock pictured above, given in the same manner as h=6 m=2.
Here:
h=12 m=32
